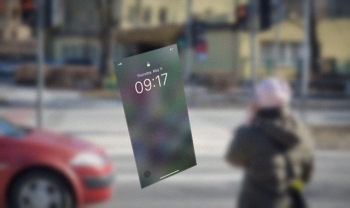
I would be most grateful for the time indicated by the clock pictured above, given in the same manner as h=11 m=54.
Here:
h=9 m=17
